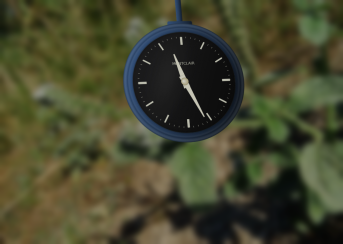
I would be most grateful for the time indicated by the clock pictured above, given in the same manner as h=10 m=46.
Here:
h=11 m=26
